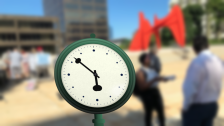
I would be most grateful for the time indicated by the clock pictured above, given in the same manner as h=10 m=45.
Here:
h=5 m=52
